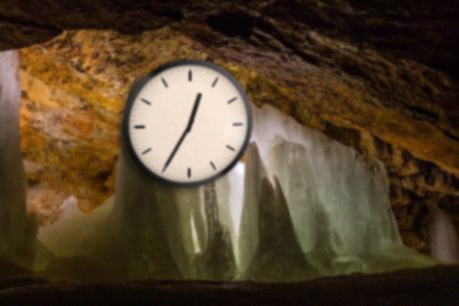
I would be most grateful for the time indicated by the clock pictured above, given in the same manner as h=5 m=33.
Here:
h=12 m=35
